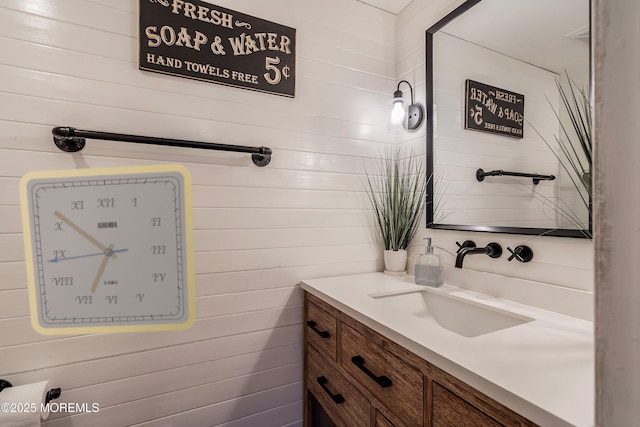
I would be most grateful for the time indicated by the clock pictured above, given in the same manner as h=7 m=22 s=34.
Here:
h=6 m=51 s=44
